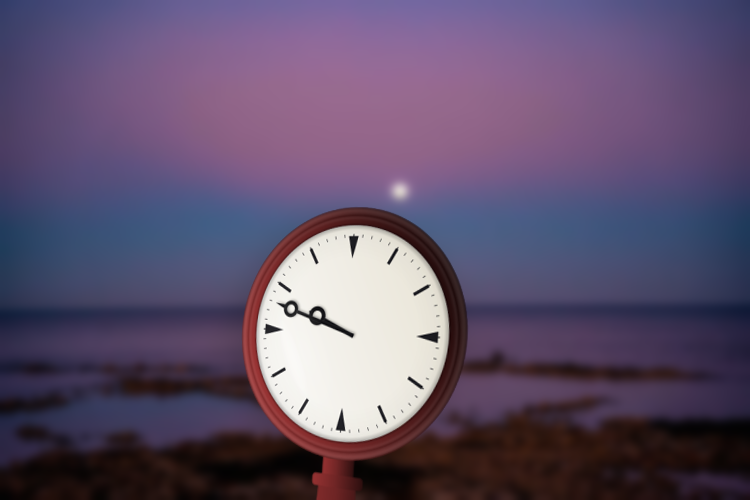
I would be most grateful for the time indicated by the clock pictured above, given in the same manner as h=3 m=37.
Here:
h=9 m=48
